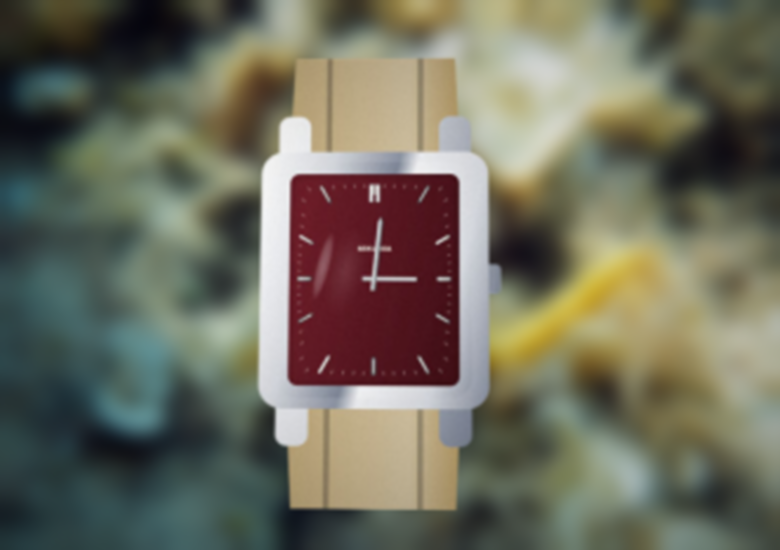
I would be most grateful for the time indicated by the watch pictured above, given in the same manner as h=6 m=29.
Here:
h=3 m=1
